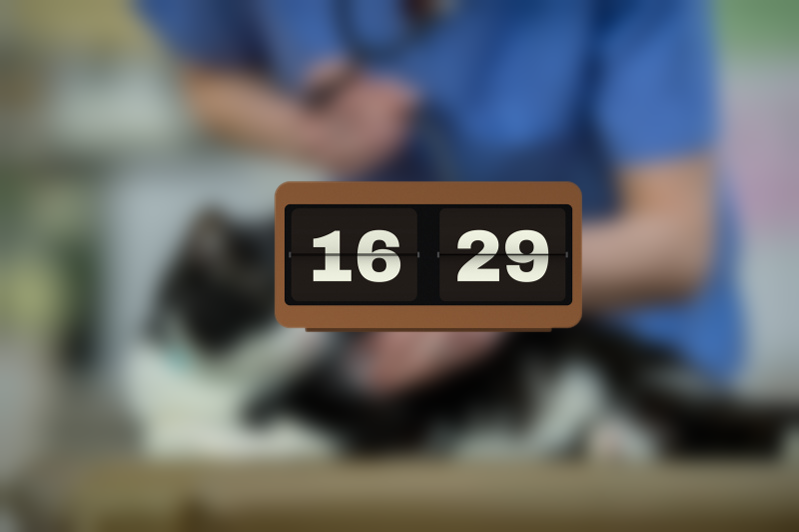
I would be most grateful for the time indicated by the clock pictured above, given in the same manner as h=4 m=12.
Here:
h=16 m=29
